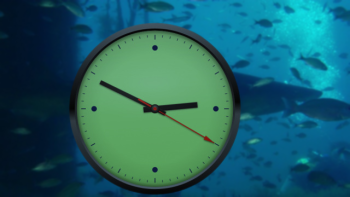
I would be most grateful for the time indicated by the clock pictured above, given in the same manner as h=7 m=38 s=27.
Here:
h=2 m=49 s=20
